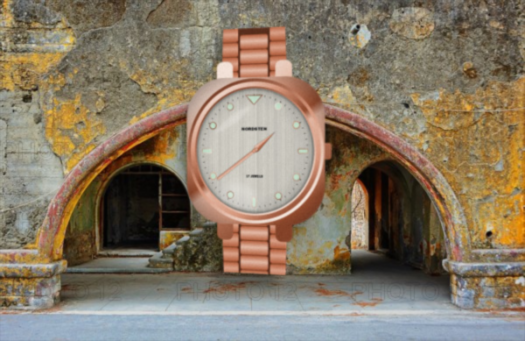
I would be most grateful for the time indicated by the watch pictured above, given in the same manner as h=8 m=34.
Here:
h=1 m=39
